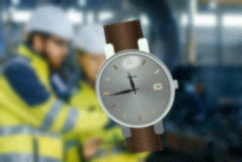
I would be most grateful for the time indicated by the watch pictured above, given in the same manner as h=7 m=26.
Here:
h=11 m=44
